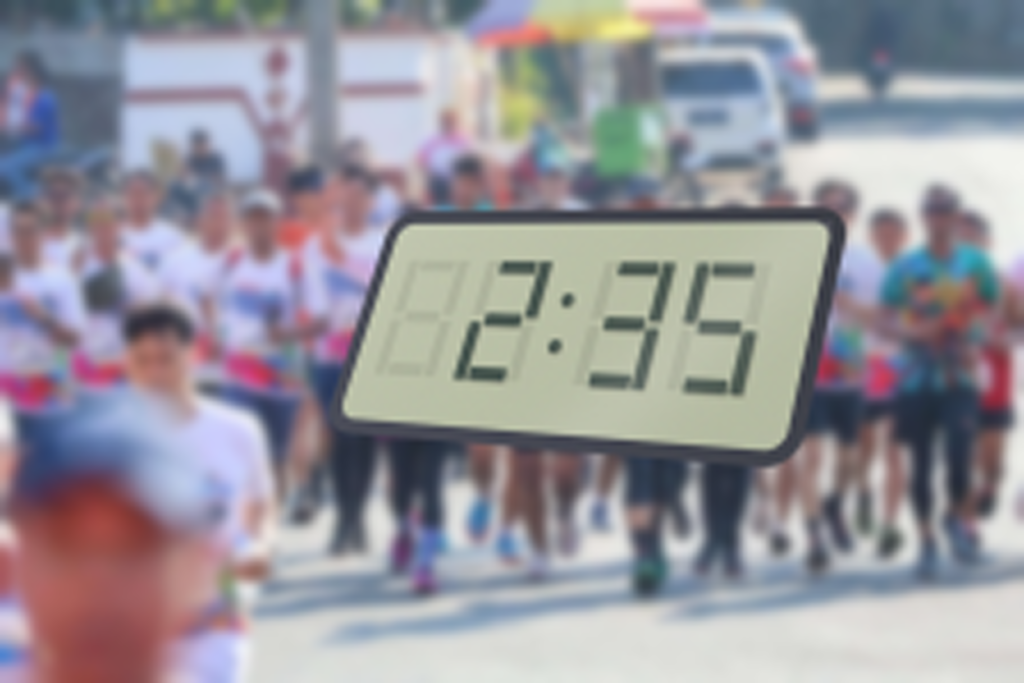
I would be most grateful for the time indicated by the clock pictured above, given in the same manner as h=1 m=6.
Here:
h=2 m=35
